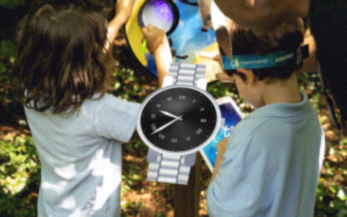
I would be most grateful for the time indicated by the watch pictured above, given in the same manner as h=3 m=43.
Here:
h=9 m=38
